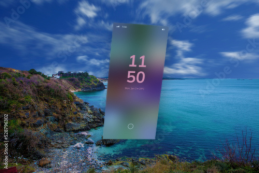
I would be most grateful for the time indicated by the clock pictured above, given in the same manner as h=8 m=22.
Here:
h=11 m=50
